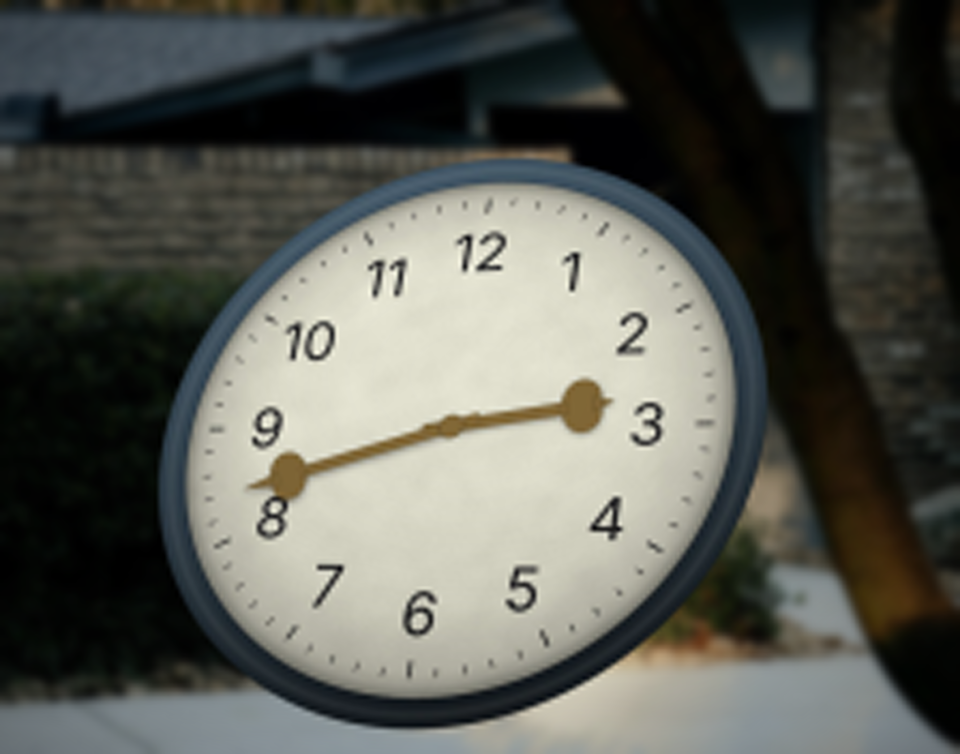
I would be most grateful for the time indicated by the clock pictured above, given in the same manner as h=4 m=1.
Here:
h=2 m=42
